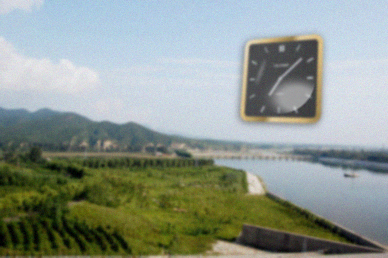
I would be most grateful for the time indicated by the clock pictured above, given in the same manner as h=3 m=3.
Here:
h=7 m=8
